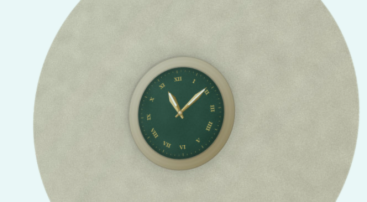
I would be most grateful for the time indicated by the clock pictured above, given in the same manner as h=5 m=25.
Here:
h=11 m=9
